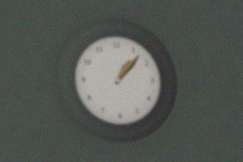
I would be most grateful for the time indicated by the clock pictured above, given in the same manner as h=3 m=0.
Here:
h=1 m=7
